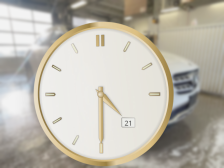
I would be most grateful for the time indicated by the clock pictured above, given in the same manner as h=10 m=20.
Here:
h=4 m=30
